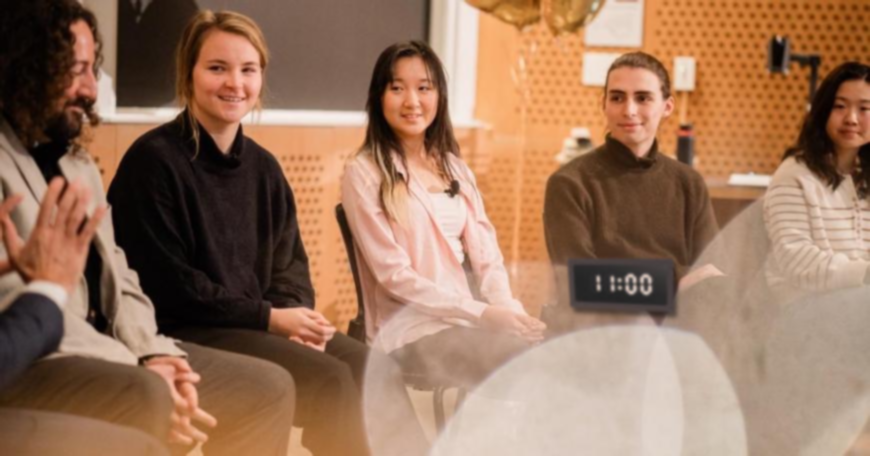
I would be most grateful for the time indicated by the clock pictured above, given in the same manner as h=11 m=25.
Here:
h=11 m=0
